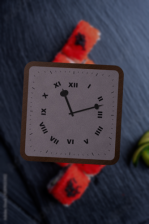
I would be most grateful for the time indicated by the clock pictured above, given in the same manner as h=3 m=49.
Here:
h=11 m=12
